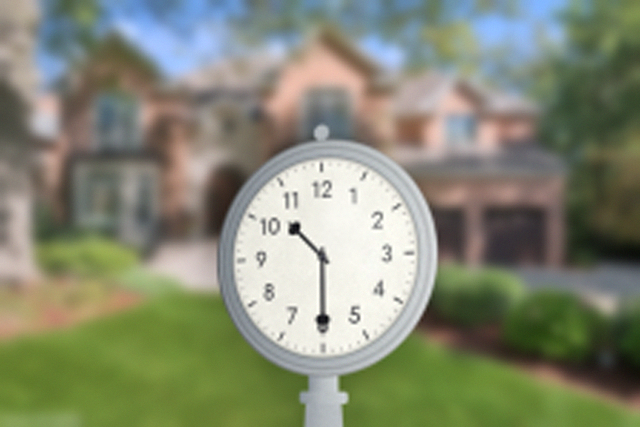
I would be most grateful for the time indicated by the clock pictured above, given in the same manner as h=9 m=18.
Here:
h=10 m=30
